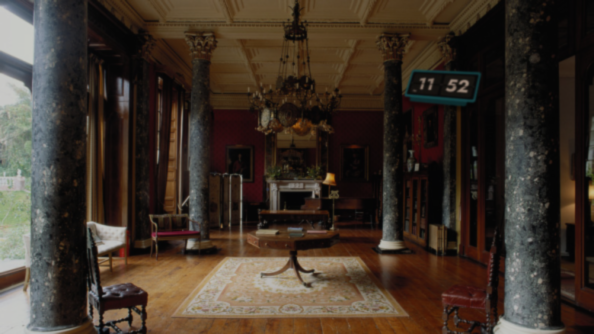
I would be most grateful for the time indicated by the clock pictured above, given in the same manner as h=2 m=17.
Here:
h=11 m=52
